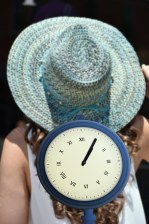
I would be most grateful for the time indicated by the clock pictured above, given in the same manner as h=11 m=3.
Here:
h=1 m=5
